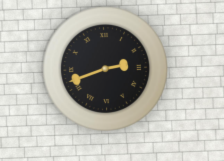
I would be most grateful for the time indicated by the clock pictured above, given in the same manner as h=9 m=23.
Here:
h=2 m=42
